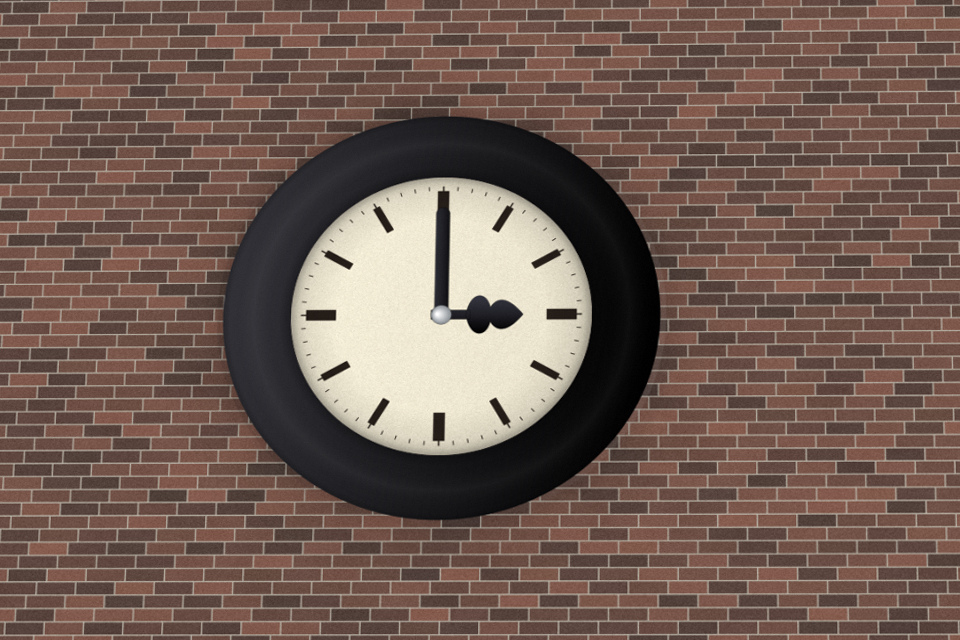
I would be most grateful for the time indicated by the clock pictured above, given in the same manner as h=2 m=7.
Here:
h=3 m=0
